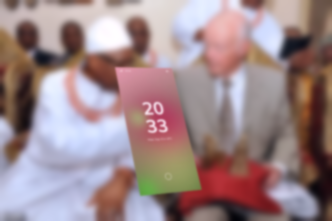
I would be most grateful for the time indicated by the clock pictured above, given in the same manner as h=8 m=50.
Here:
h=20 m=33
